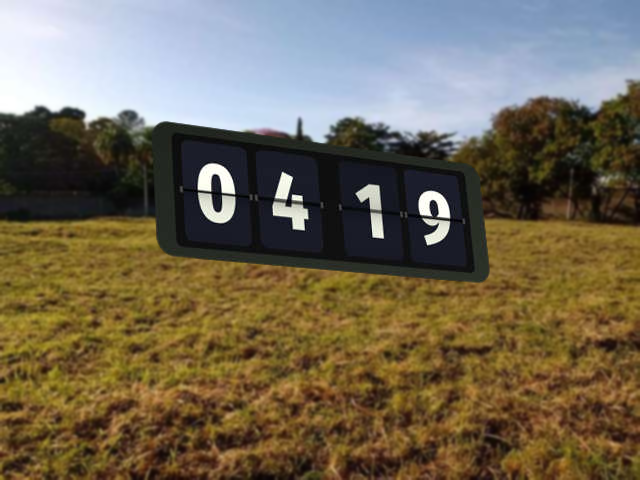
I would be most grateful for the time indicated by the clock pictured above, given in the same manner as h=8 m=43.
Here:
h=4 m=19
